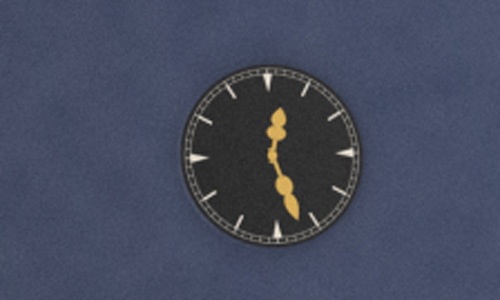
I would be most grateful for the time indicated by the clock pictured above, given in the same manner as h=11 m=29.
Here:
h=12 m=27
